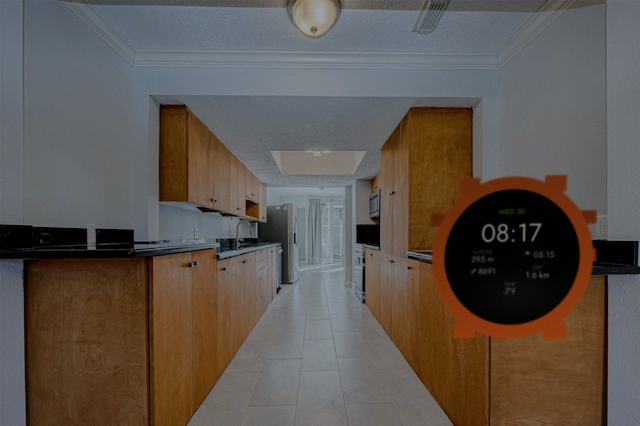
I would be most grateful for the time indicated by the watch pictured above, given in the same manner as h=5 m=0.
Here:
h=8 m=17
